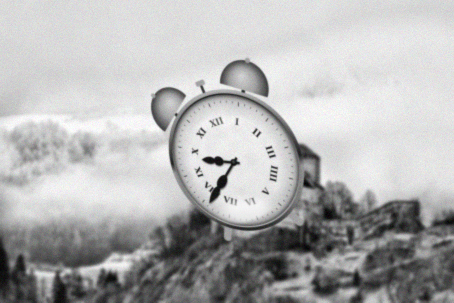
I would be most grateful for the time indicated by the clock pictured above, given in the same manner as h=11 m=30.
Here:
h=9 m=39
